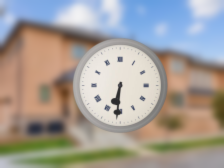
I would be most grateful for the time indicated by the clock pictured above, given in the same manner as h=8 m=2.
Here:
h=6 m=31
